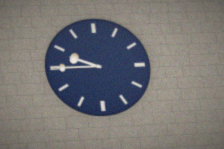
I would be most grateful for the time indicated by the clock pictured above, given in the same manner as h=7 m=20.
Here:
h=9 m=45
